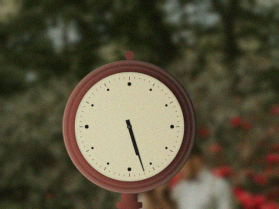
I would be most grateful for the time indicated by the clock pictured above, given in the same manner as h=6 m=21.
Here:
h=5 m=27
